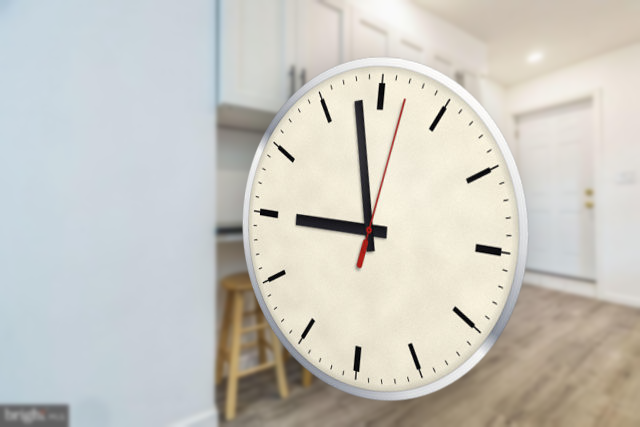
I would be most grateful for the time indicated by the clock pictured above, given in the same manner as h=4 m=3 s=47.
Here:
h=8 m=58 s=2
